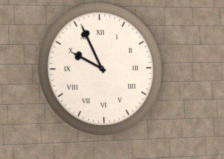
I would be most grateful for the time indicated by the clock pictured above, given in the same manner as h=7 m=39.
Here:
h=9 m=56
